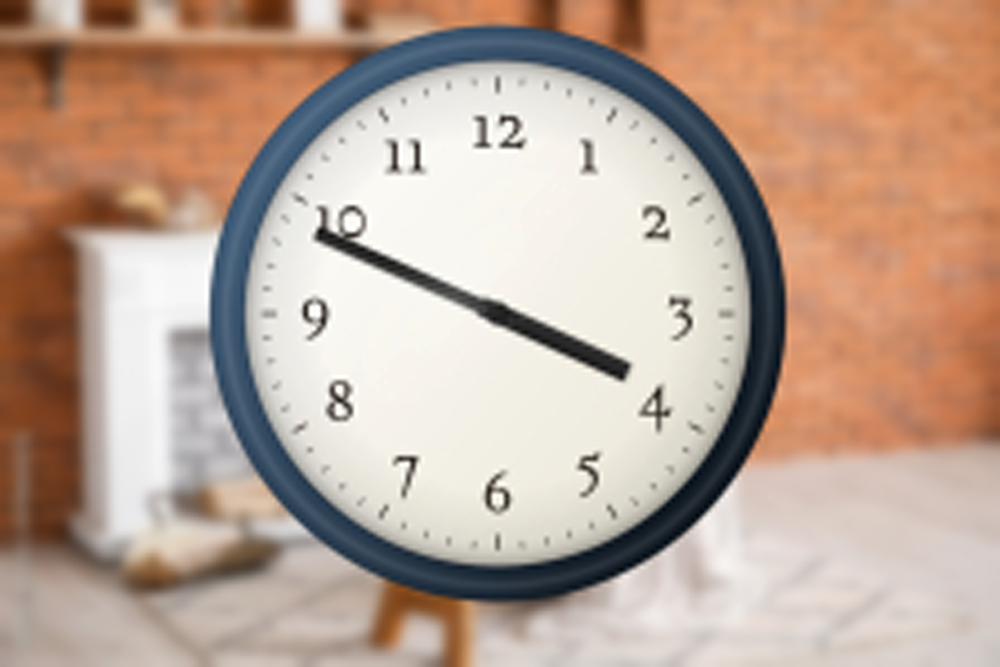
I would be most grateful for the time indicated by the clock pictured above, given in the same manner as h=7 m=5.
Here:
h=3 m=49
